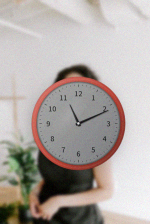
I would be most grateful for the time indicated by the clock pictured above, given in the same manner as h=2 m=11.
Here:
h=11 m=11
